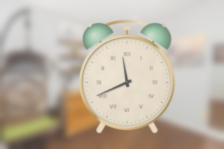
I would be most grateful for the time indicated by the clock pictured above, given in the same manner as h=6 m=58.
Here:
h=11 m=41
